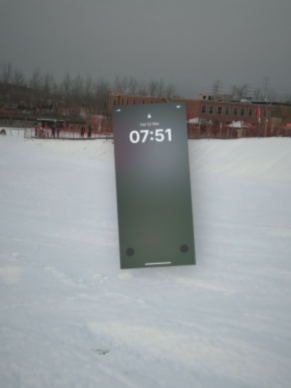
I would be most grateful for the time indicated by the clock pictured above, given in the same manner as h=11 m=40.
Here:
h=7 m=51
